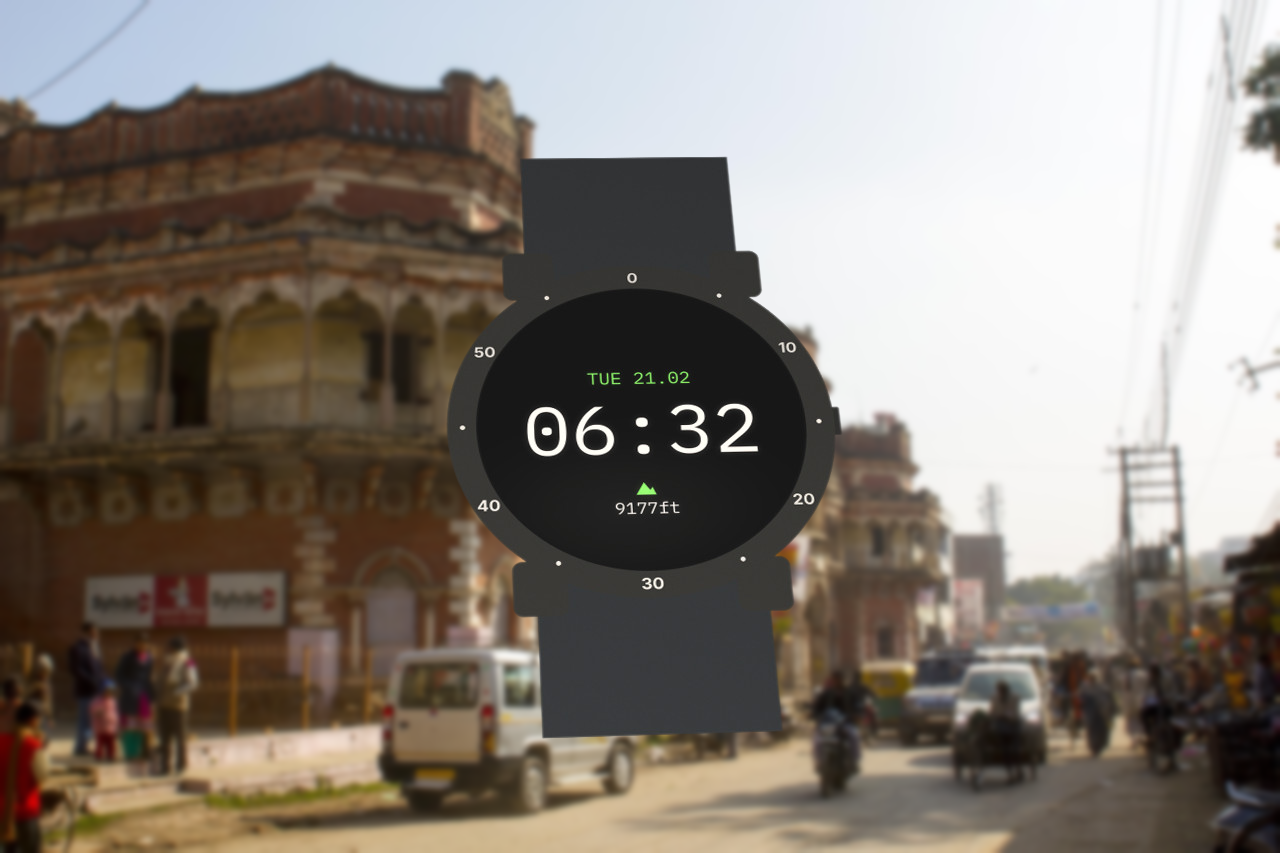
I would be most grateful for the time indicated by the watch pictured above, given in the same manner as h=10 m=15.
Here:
h=6 m=32
